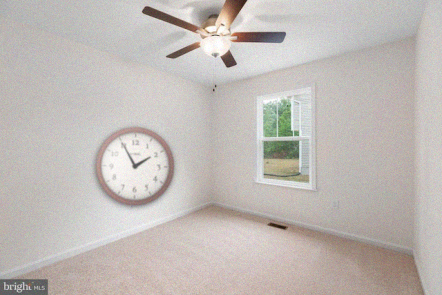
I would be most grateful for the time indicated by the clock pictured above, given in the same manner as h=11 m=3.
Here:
h=1 m=55
